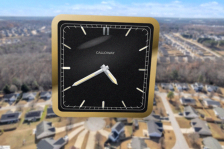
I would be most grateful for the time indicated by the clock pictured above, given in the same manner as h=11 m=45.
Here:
h=4 m=40
